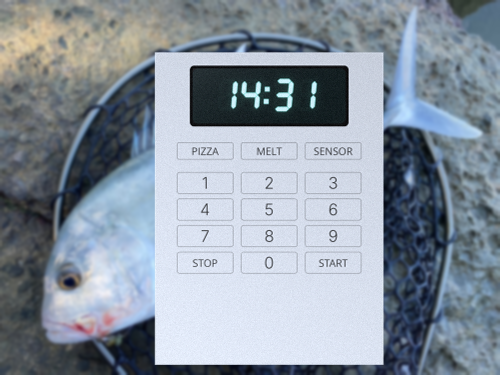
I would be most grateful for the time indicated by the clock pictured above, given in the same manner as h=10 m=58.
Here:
h=14 m=31
